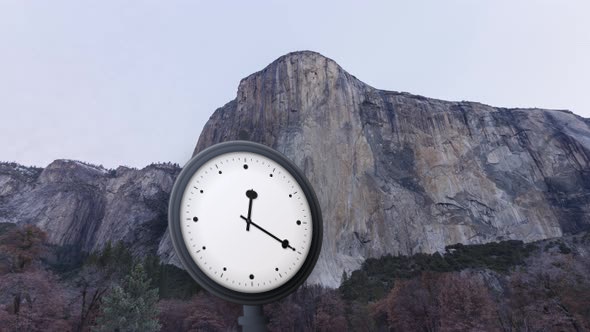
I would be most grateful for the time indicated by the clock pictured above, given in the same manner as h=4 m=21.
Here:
h=12 m=20
